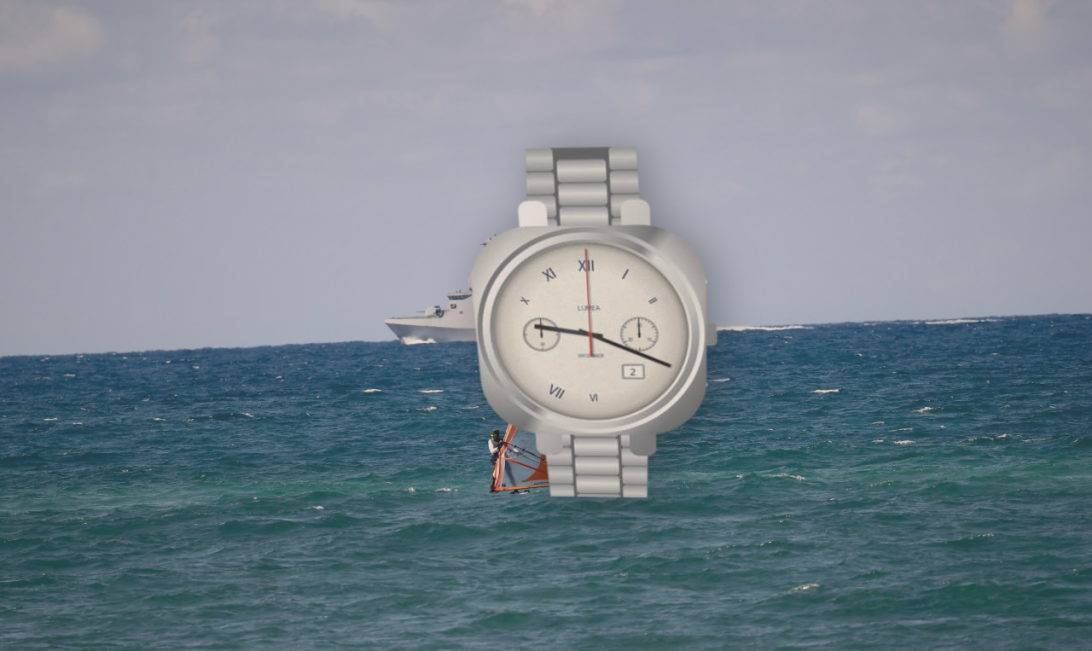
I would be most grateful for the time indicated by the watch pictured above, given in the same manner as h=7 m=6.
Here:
h=9 m=19
